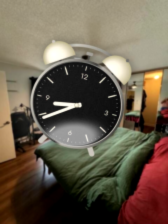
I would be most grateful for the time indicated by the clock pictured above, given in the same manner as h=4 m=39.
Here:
h=8 m=39
